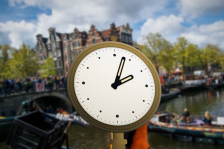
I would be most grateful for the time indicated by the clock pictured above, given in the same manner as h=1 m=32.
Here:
h=2 m=3
